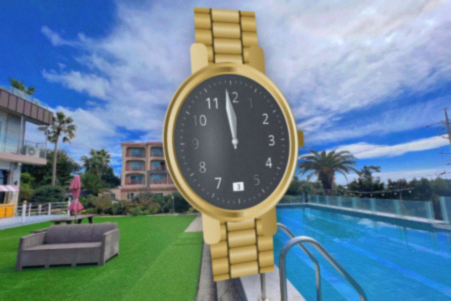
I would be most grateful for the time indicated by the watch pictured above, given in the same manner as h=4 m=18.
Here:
h=11 m=59
